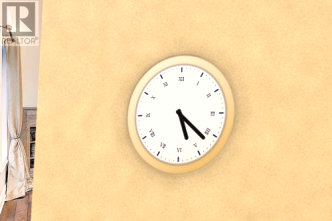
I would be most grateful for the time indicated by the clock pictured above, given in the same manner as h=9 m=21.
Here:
h=5 m=22
